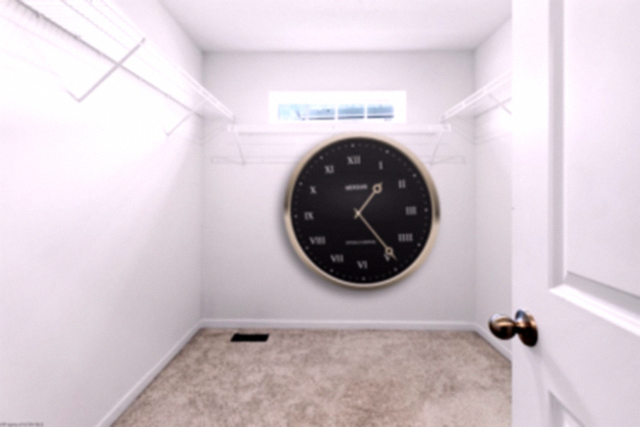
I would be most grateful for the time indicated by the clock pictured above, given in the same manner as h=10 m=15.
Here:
h=1 m=24
